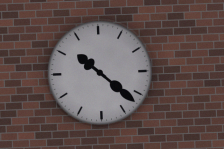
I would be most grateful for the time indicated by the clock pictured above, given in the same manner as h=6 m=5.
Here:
h=10 m=22
